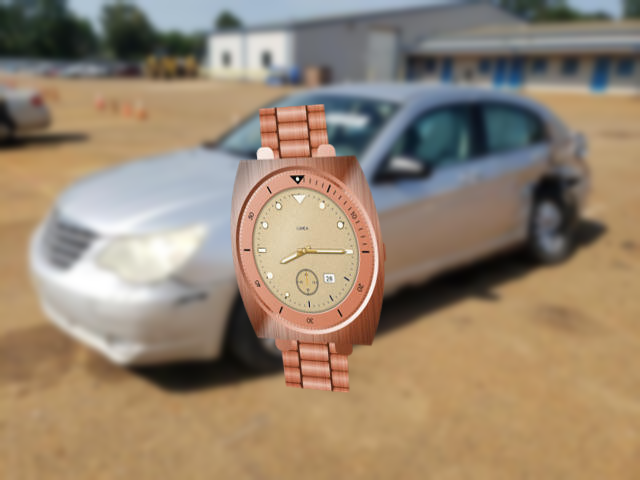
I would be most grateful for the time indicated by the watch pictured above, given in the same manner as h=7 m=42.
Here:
h=8 m=15
